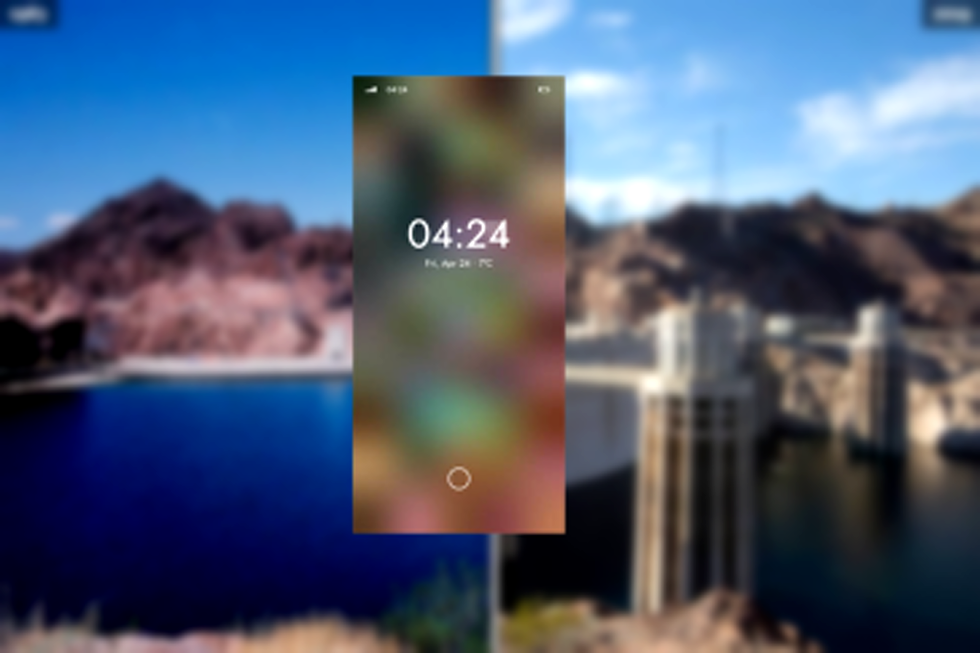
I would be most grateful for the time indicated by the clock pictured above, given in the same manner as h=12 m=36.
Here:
h=4 m=24
